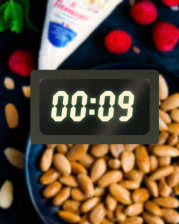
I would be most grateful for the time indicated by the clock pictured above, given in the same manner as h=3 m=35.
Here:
h=0 m=9
